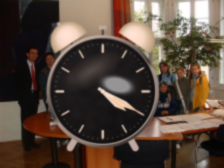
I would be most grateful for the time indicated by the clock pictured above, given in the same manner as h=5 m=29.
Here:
h=4 m=20
